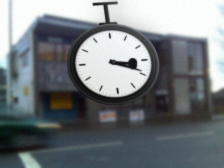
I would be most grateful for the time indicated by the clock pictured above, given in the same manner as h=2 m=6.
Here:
h=3 m=19
